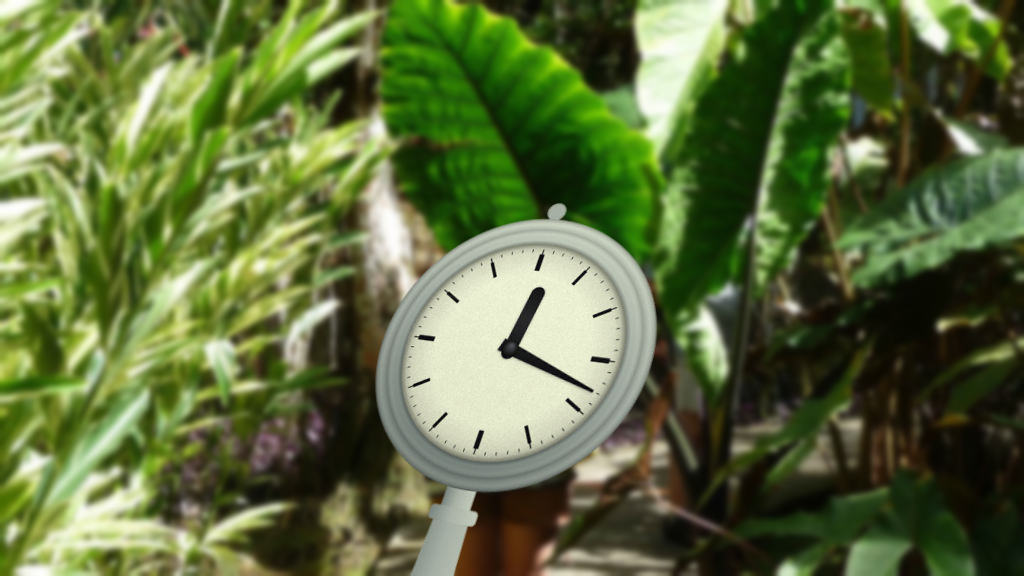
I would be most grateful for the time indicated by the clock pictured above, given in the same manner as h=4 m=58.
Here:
h=12 m=18
